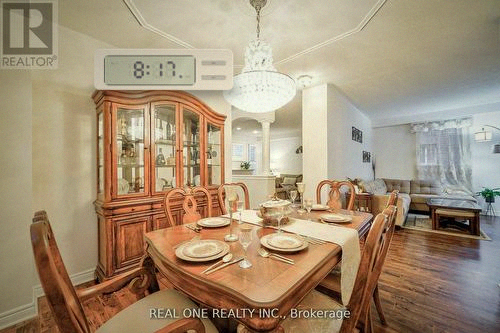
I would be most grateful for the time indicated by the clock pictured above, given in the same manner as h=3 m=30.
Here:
h=8 m=17
